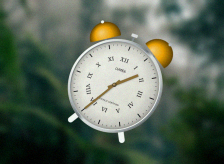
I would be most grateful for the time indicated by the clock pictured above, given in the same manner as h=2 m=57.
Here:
h=1 m=35
